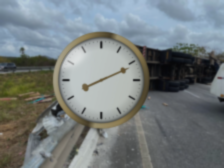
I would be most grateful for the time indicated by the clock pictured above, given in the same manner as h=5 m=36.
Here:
h=8 m=11
